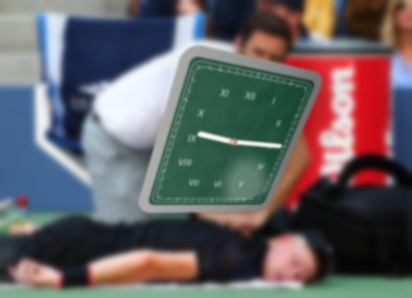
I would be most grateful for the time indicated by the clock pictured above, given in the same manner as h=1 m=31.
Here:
h=9 m=15
